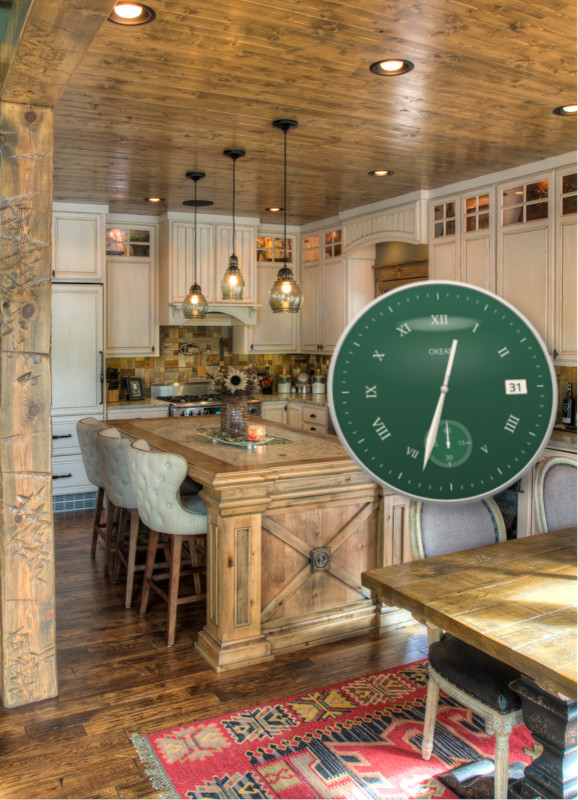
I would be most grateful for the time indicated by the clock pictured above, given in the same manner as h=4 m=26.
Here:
h=12 m=33
